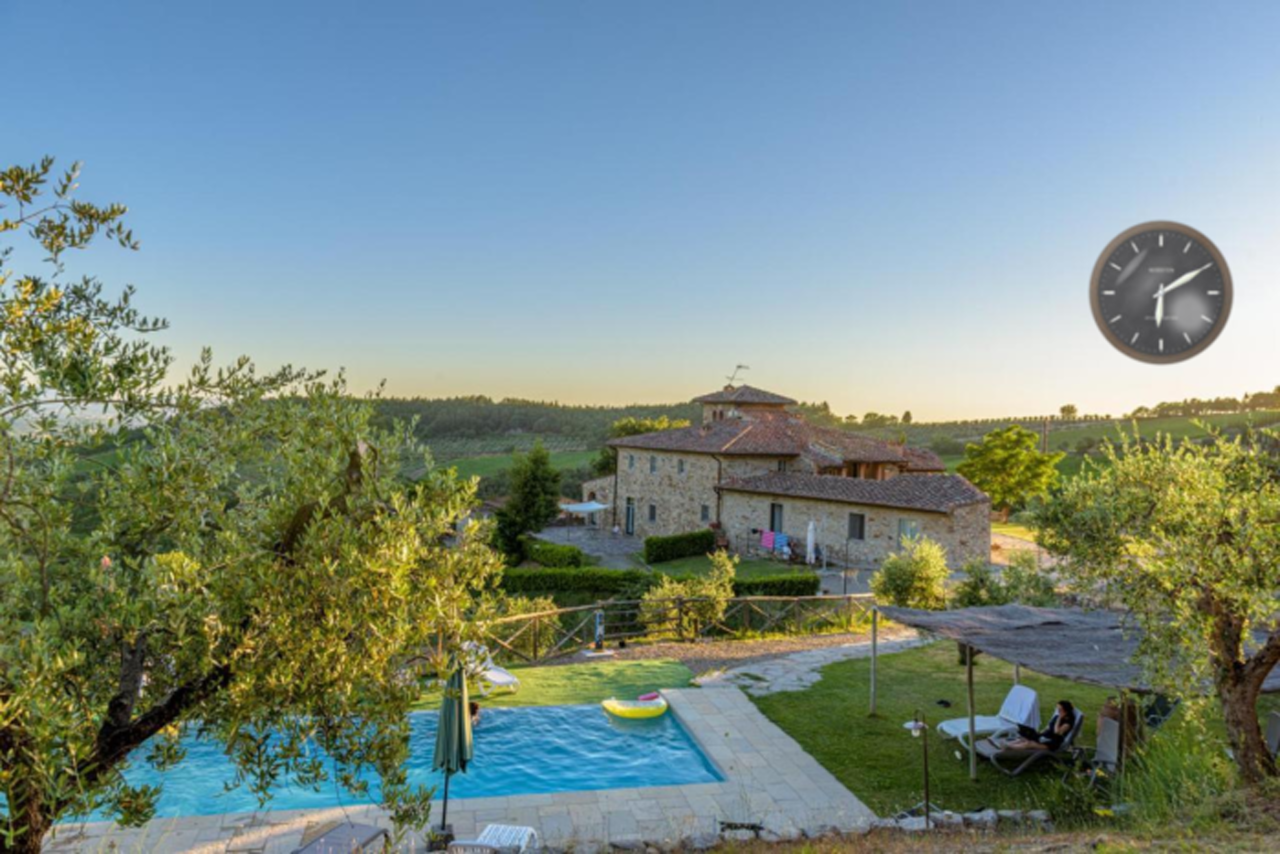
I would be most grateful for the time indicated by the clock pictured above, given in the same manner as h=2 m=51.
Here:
h=6 m=10
